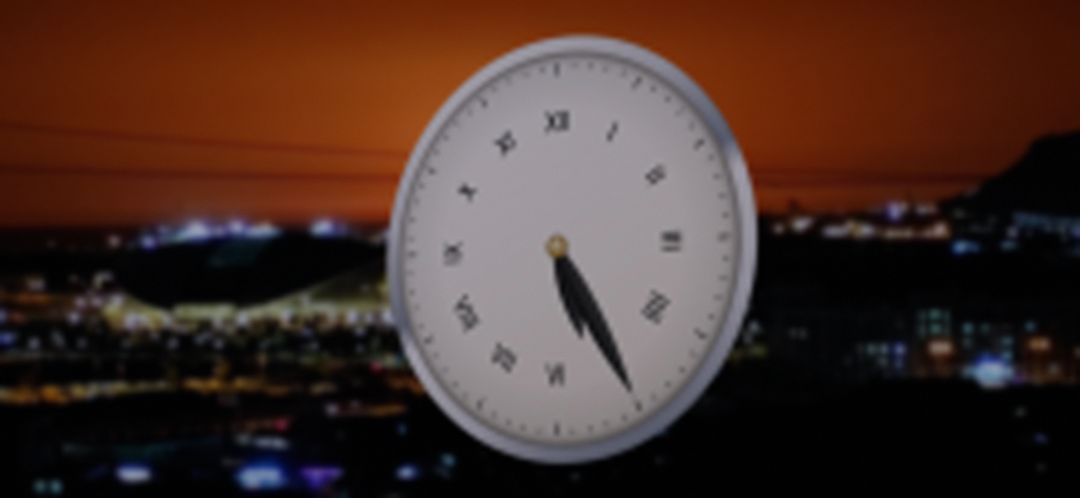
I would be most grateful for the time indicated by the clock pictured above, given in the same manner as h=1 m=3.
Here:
h=5 m=25
